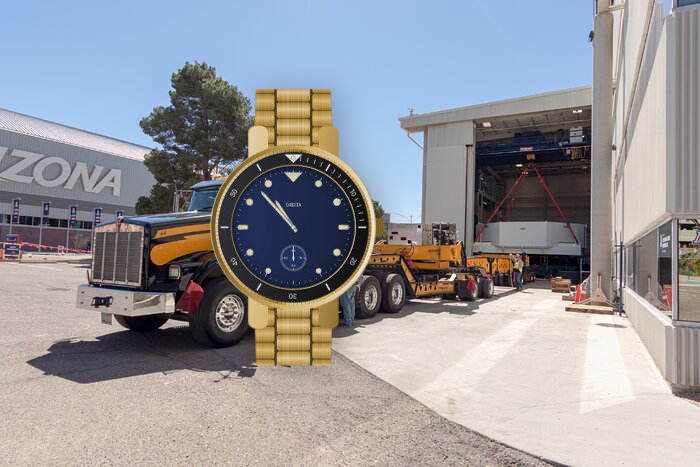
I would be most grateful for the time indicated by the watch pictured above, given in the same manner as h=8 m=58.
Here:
h=10 m=53
